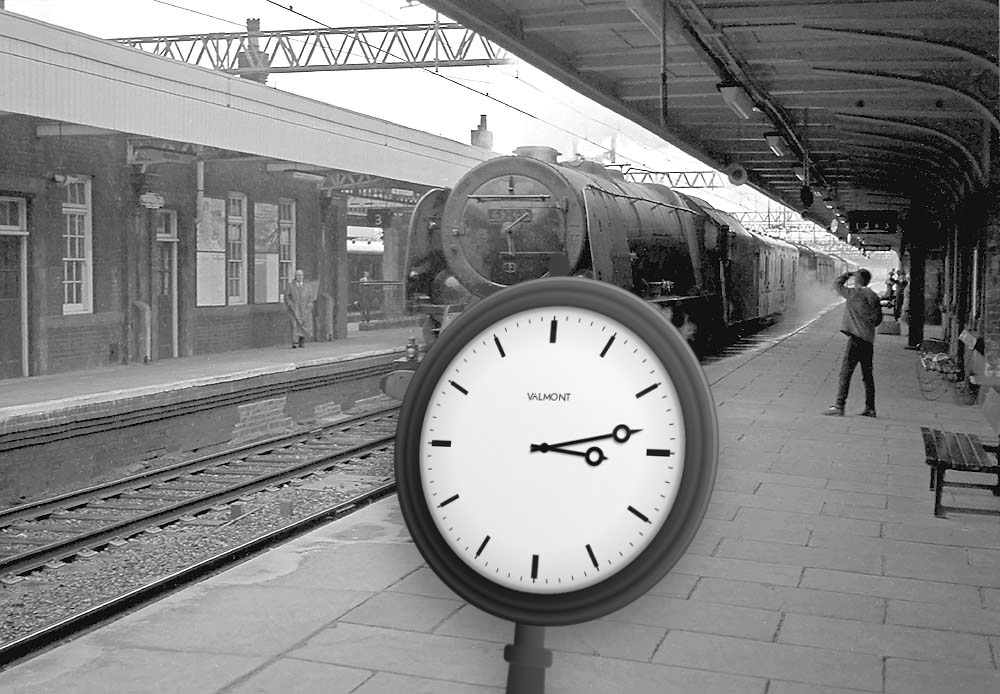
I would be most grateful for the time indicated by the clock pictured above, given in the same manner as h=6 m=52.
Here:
h=3 m=13
